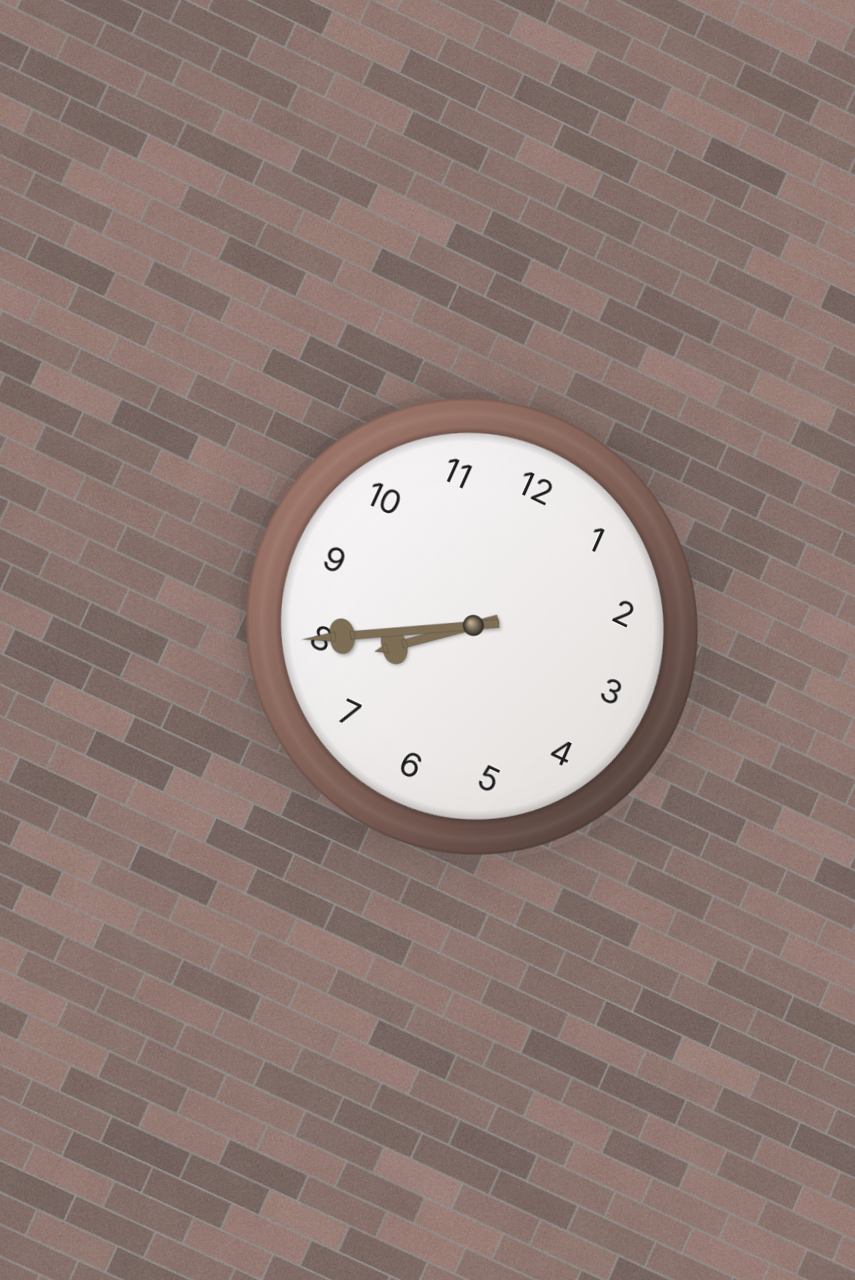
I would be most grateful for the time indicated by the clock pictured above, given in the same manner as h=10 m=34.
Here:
h=7 m=40
